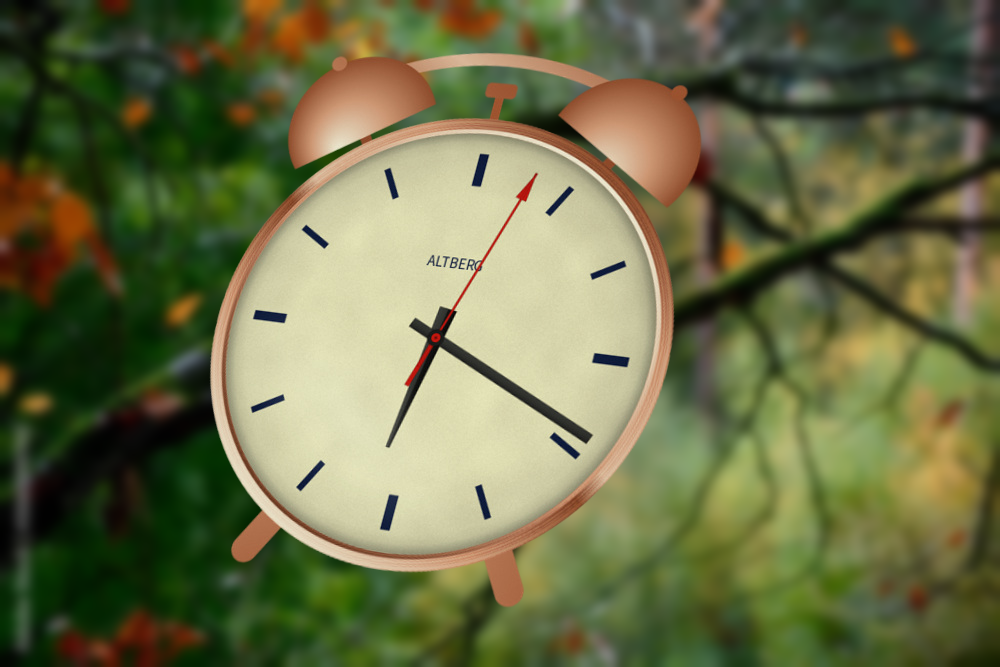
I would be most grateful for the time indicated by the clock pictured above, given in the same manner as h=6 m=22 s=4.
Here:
h=6 m=19 s=3
